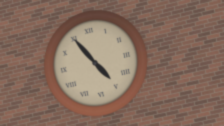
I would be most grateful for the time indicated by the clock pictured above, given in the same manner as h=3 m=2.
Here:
h=4 m=55
